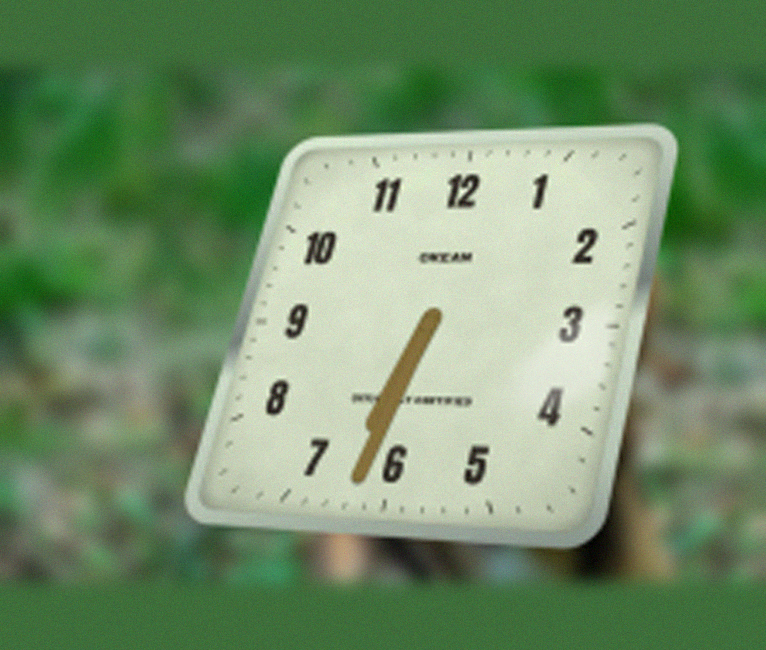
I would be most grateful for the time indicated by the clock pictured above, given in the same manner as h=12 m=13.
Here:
h=6 m=32
